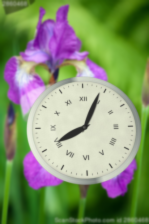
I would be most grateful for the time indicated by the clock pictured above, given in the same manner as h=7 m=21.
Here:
h=8 m=4
